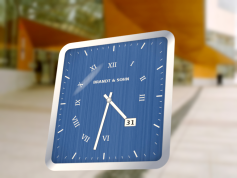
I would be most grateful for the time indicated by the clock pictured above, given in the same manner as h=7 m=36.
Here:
h=4 m=32
